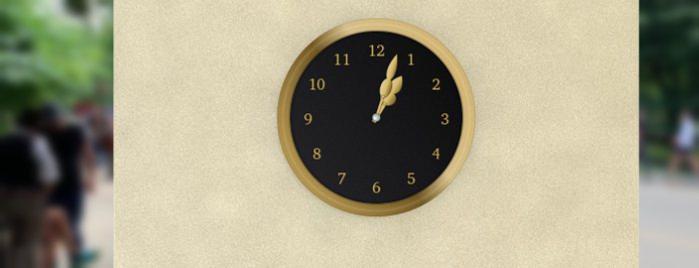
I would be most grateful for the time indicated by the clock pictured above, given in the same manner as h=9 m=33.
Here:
h=1 m=3
